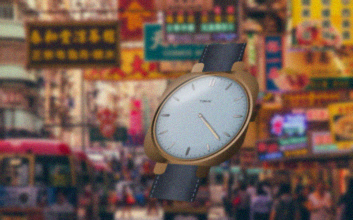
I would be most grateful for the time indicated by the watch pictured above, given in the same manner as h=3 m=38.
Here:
h=4 m=22
